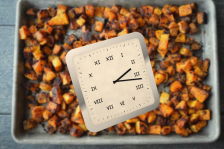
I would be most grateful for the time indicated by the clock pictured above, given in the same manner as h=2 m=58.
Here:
h=2 m=17
